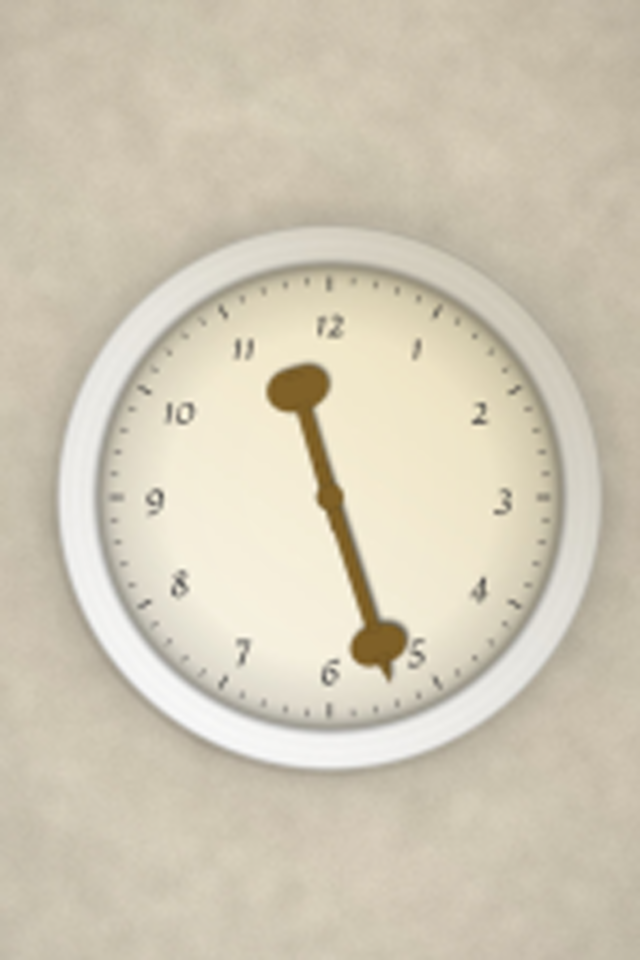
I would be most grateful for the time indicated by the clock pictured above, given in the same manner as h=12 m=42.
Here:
h=11 m=27
